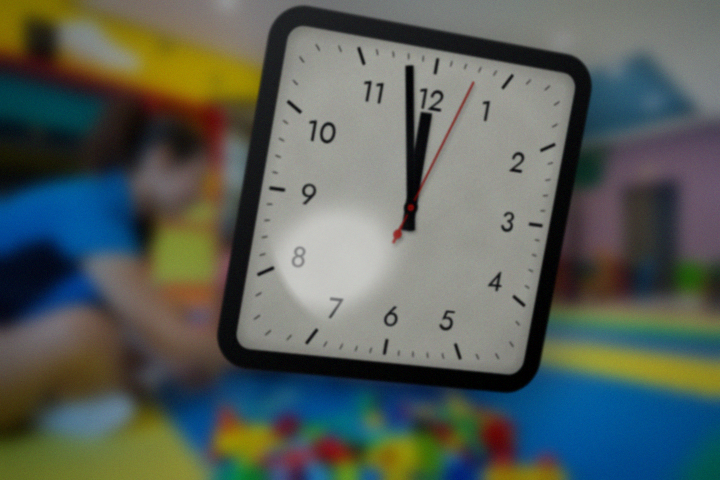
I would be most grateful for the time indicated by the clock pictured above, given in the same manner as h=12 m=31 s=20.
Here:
h=11 m=58 s=3
